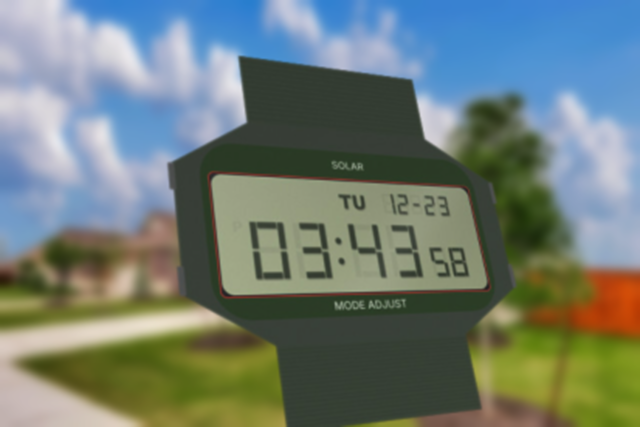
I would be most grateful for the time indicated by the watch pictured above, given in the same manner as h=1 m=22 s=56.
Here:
h=3 m=43 s=58
